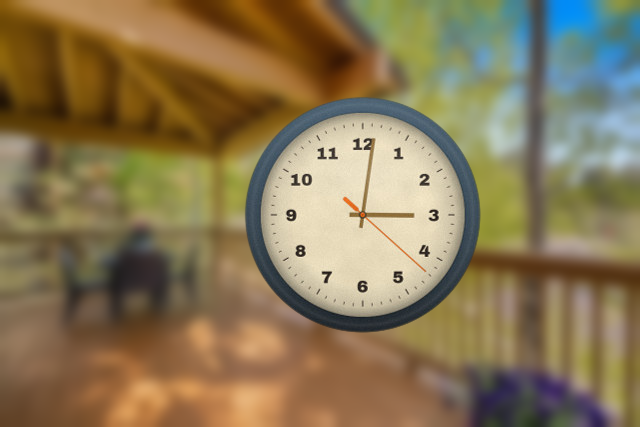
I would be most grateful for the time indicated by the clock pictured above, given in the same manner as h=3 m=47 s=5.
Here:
h=3 m=1 s=22
